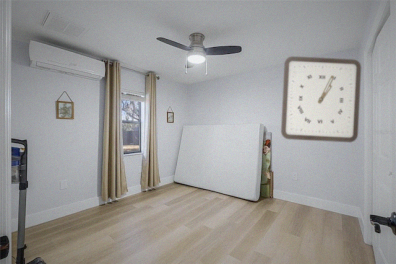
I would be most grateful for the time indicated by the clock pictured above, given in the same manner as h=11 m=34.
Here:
h=1 m=4
